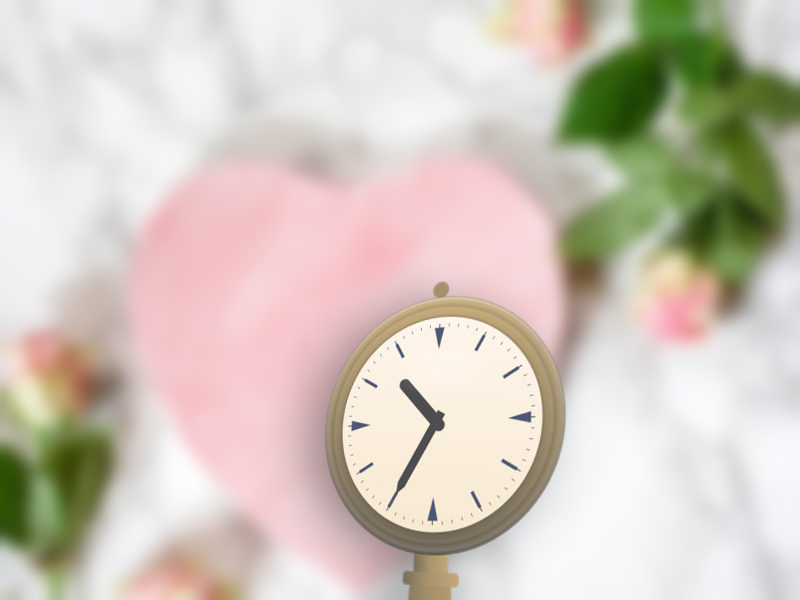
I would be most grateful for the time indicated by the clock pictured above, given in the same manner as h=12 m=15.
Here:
h=10 m=35
